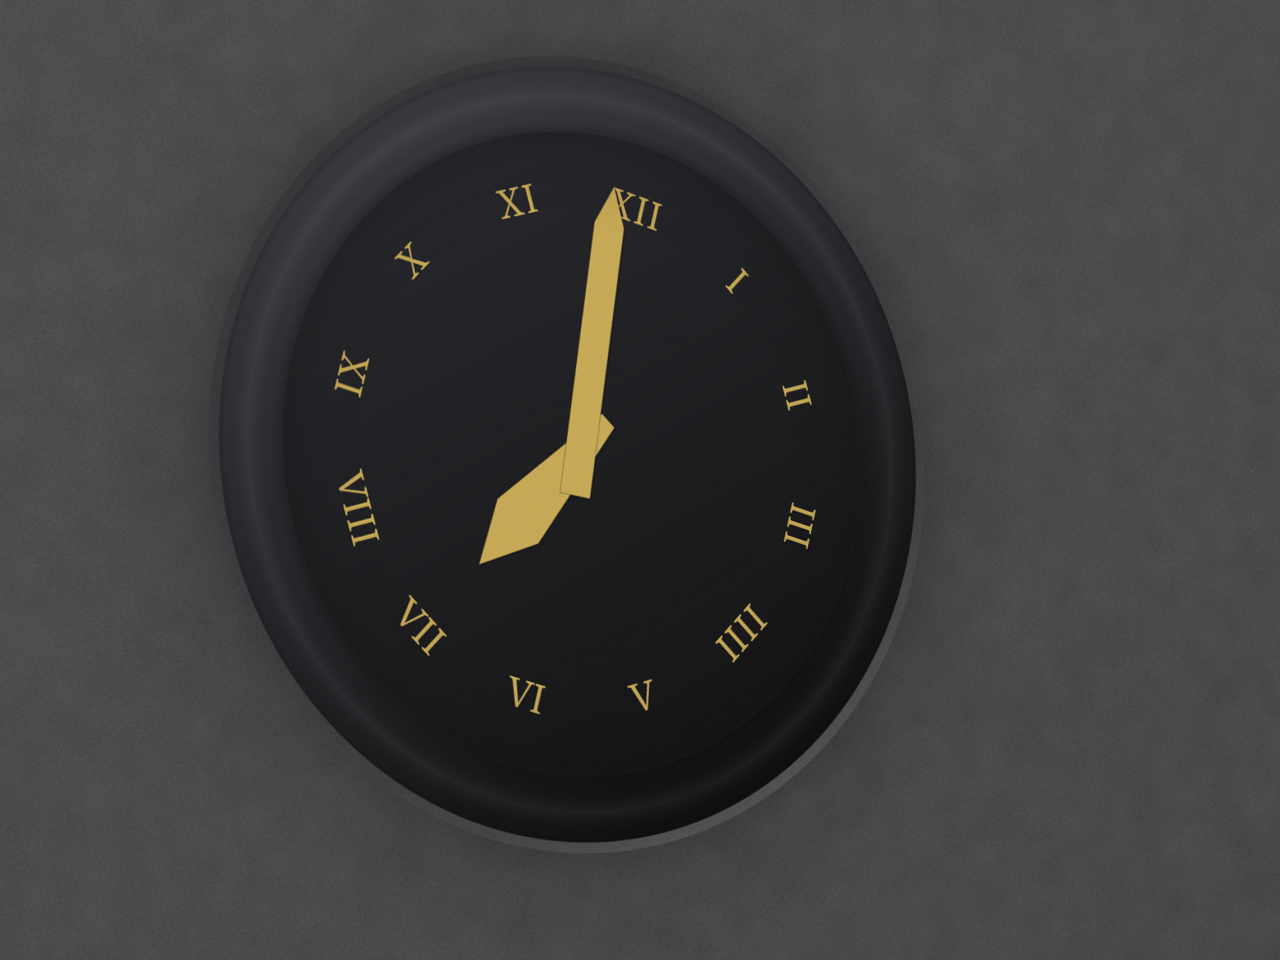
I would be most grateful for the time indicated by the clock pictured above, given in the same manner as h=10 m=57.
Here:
h=6 m=59
